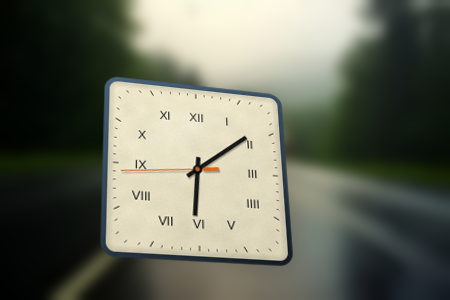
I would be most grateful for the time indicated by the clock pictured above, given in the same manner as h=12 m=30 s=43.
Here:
h=6 m=8 s=44
